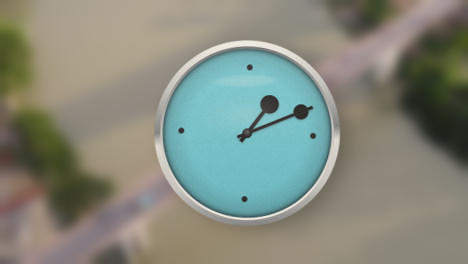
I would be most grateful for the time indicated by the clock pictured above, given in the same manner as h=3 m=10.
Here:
h=1 m=11
